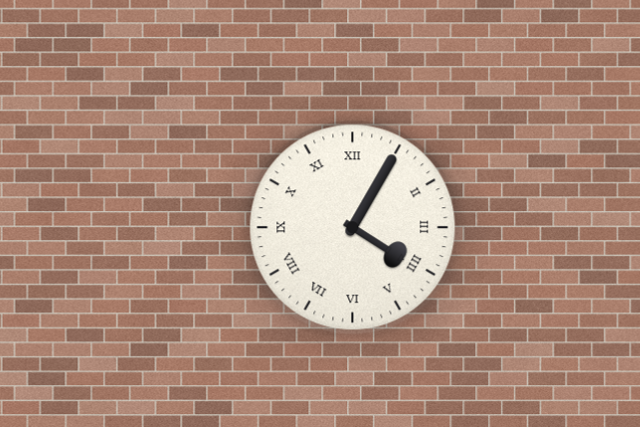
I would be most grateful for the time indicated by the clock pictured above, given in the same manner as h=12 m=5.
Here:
h=4 m=5
